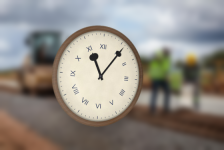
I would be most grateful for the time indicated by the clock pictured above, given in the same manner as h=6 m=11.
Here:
h=11 m=6
